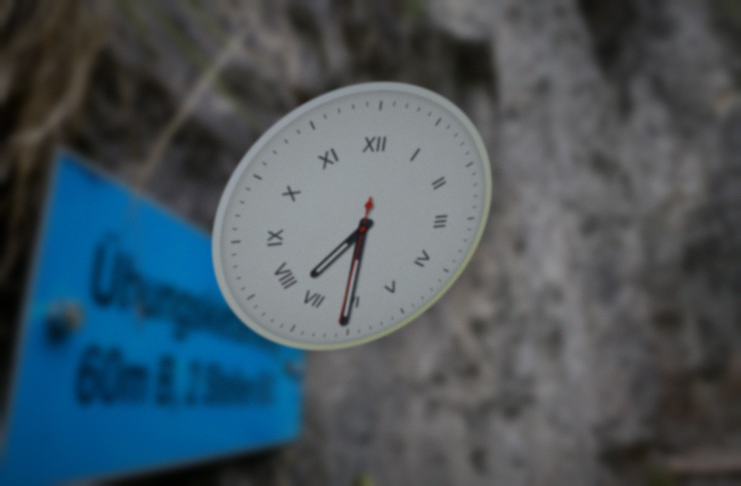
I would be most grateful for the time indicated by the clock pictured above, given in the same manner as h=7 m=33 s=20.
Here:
h=7 m=30 s=31
